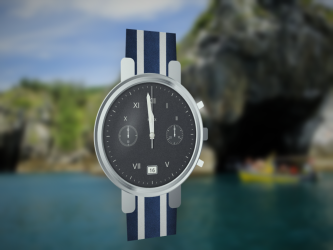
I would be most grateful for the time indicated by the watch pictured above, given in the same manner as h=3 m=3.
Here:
h=11 m=59
